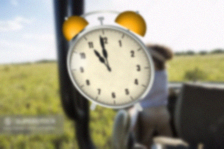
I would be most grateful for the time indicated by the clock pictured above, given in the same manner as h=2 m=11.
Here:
h=10 m=59
